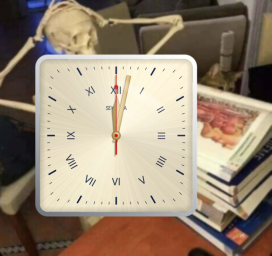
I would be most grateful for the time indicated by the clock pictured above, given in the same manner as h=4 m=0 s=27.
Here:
h=12 m=2 s=0
